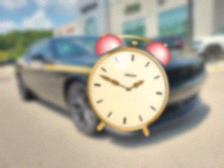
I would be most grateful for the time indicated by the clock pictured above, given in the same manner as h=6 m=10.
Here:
h=1 m=48
